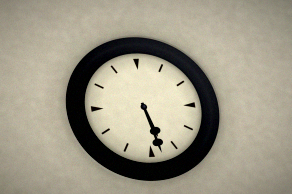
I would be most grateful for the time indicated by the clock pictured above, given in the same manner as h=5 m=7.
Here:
h=5 m=28
